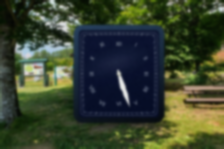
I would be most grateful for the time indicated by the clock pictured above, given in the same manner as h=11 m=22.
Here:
h=5 m=27
